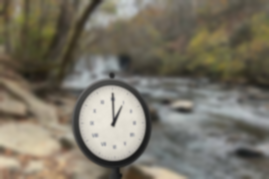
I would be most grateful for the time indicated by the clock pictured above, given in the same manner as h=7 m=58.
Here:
h=1 m=0
